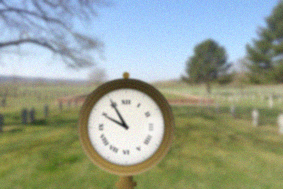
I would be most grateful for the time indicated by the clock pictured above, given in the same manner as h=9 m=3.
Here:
h=9 m=55
